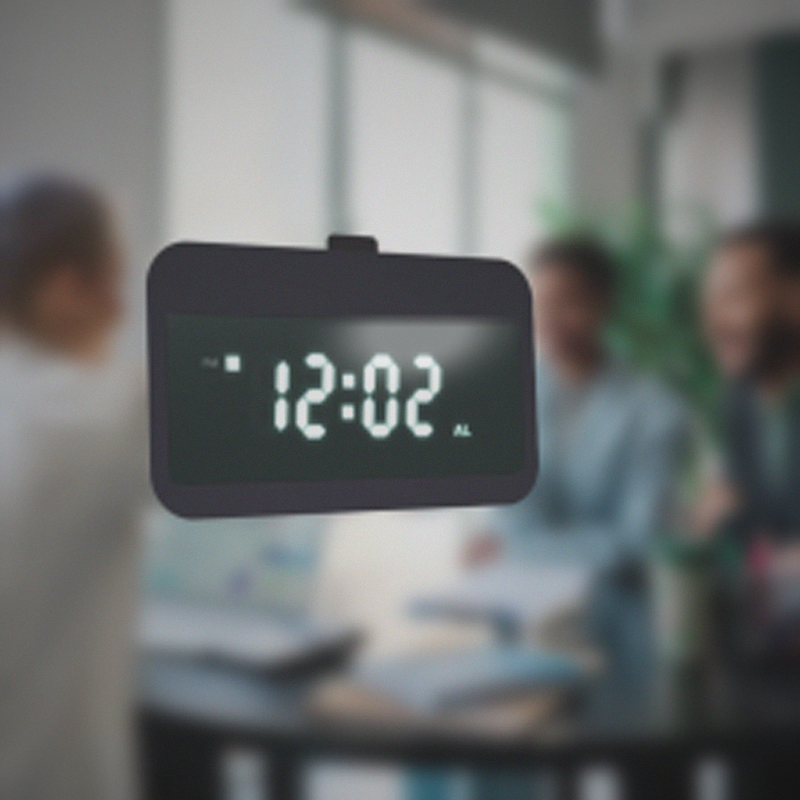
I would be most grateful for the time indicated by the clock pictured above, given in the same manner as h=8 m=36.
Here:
h=12 m=2
